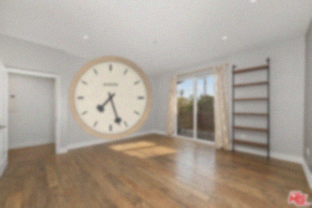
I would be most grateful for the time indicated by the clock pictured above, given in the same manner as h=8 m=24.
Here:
h=7 m=27
